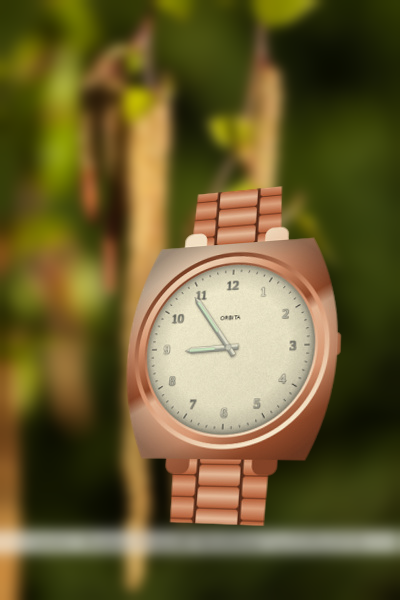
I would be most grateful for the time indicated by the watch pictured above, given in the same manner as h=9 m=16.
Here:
h=8 m=54
